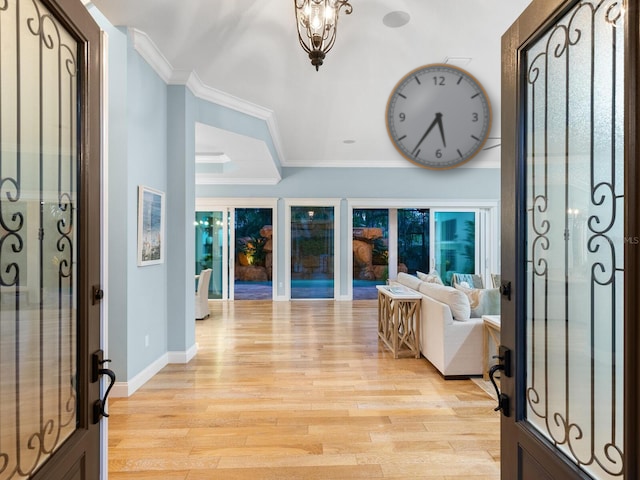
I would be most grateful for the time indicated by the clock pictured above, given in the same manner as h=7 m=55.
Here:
h=5 m=36
